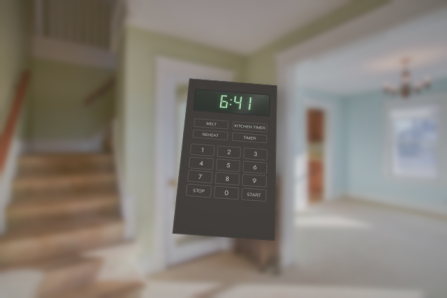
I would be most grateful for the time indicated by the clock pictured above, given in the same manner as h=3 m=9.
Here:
h=6 m=41
